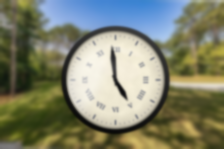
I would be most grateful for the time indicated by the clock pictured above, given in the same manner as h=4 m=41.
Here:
h=4 m=59
